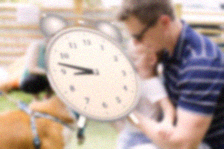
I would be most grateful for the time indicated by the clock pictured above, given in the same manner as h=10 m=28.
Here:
h=8 m=47
